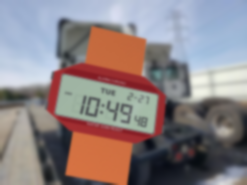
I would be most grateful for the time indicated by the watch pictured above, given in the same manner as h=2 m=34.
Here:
h=10 m=49
